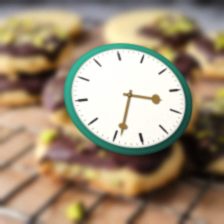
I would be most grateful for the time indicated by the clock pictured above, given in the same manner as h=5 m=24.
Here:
h=3 m=34
